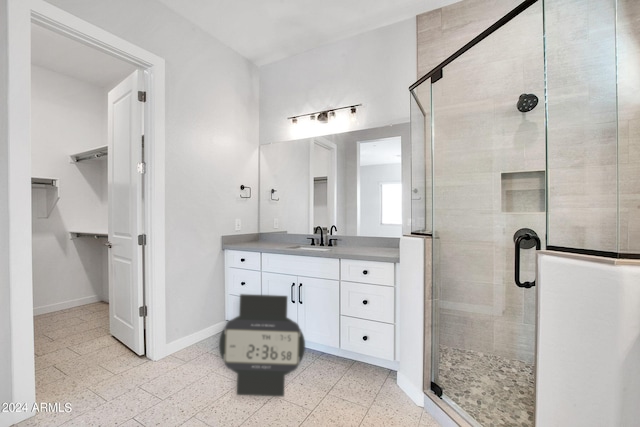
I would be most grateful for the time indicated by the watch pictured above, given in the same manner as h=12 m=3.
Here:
h=2 m=36
